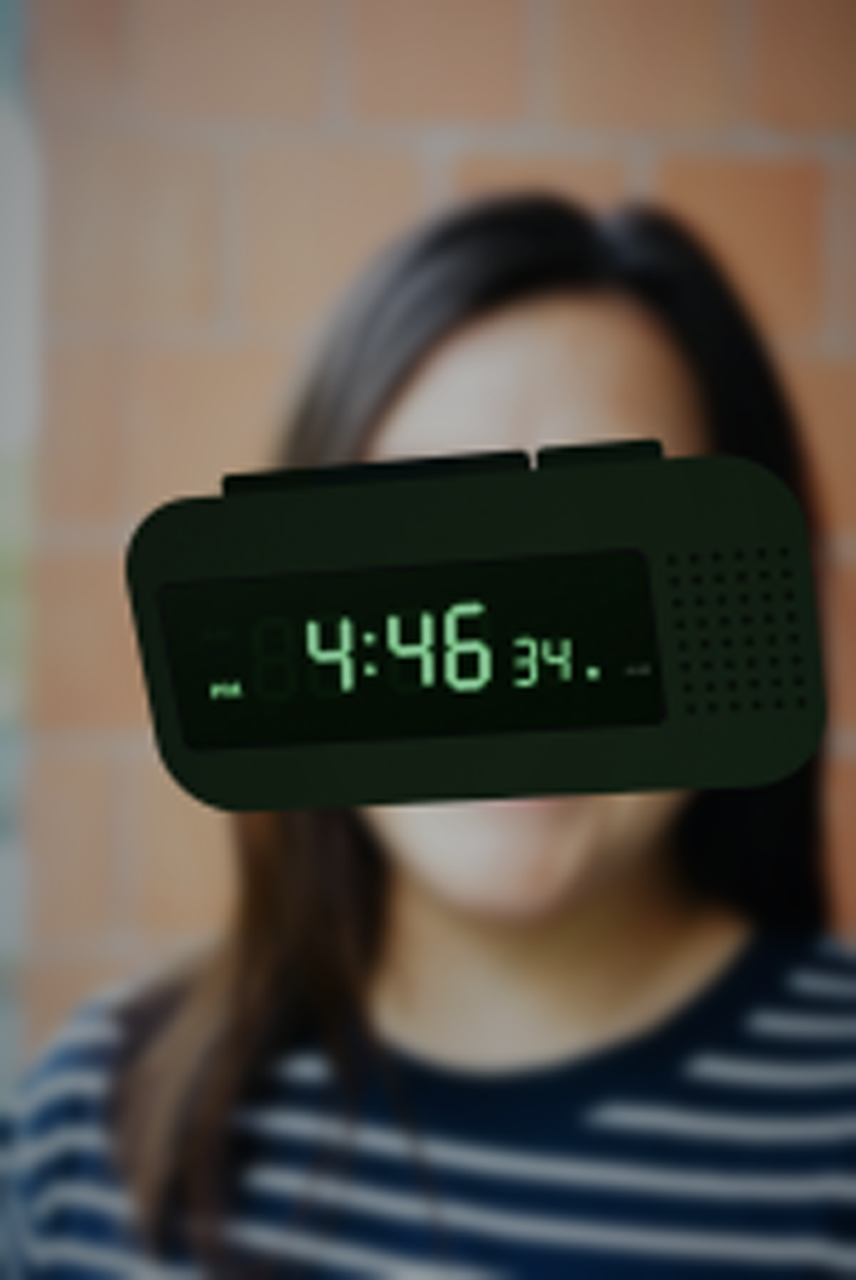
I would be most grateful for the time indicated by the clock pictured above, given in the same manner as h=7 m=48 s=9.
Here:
h=4 m=46 s=34
